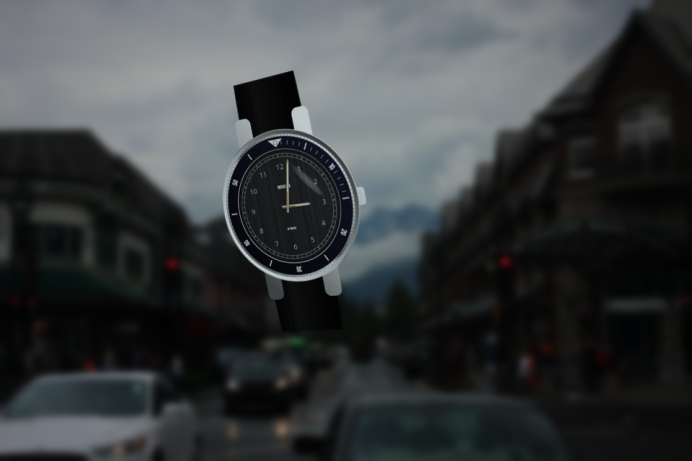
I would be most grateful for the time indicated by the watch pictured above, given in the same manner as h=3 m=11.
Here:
h=3 m=2
